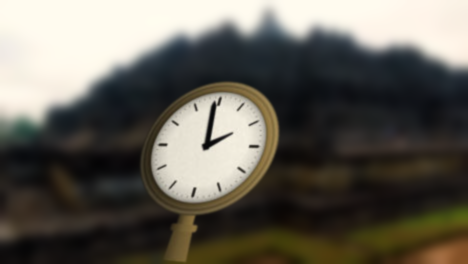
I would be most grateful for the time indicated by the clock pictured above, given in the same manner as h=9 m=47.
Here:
h=1 m=59
